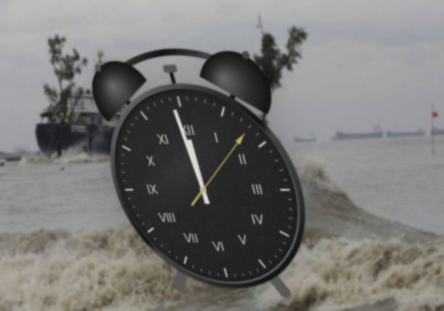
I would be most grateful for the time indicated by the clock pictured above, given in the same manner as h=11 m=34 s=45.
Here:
h=11 m=59 s=8
